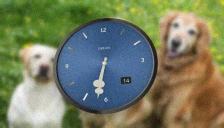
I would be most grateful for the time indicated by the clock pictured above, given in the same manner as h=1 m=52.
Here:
h=6 m=32
